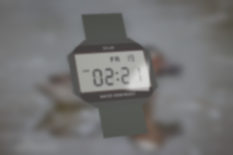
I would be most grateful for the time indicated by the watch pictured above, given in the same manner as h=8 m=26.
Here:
h=2 m=21
